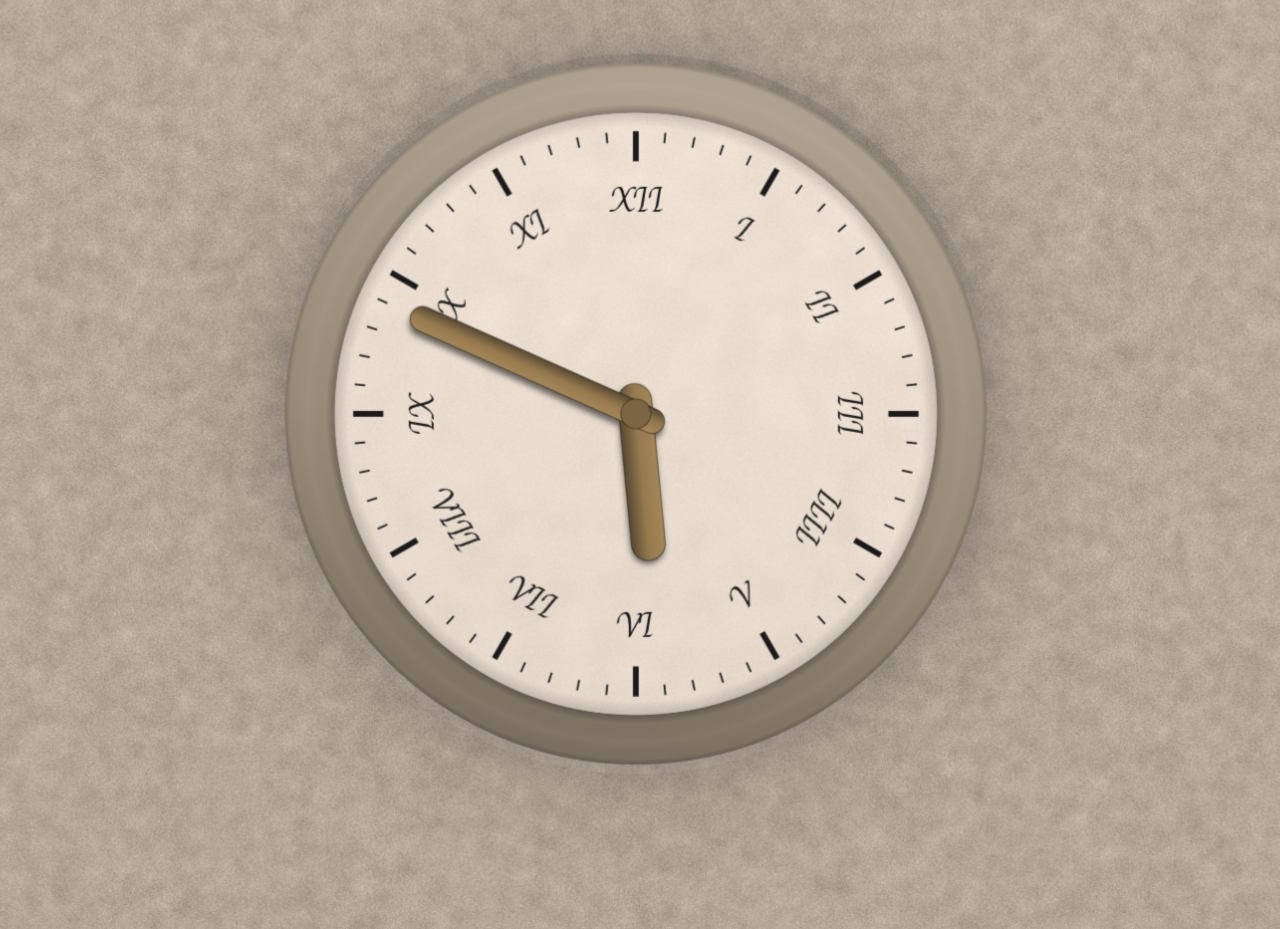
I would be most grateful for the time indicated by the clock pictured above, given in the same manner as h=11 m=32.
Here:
h=5 m=49
